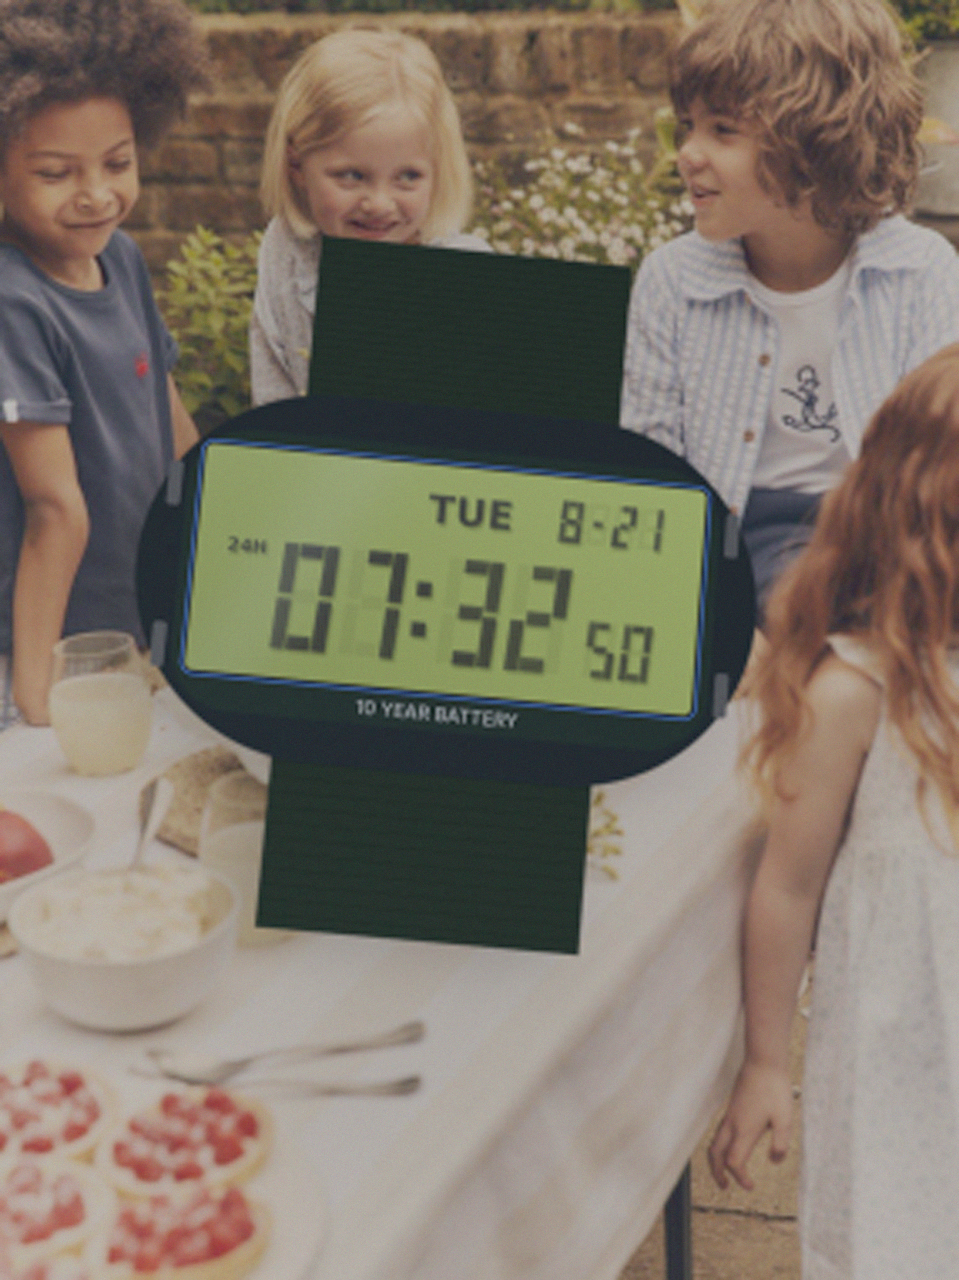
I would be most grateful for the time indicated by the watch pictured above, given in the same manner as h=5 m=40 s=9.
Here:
h=7 m=32 s=50
